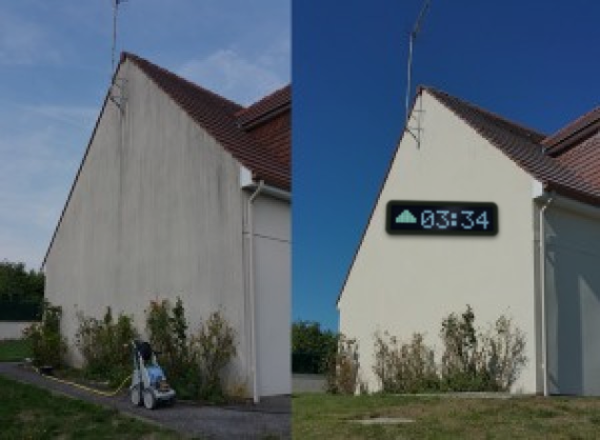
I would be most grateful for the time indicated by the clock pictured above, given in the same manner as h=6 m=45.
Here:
h=3 m=34
